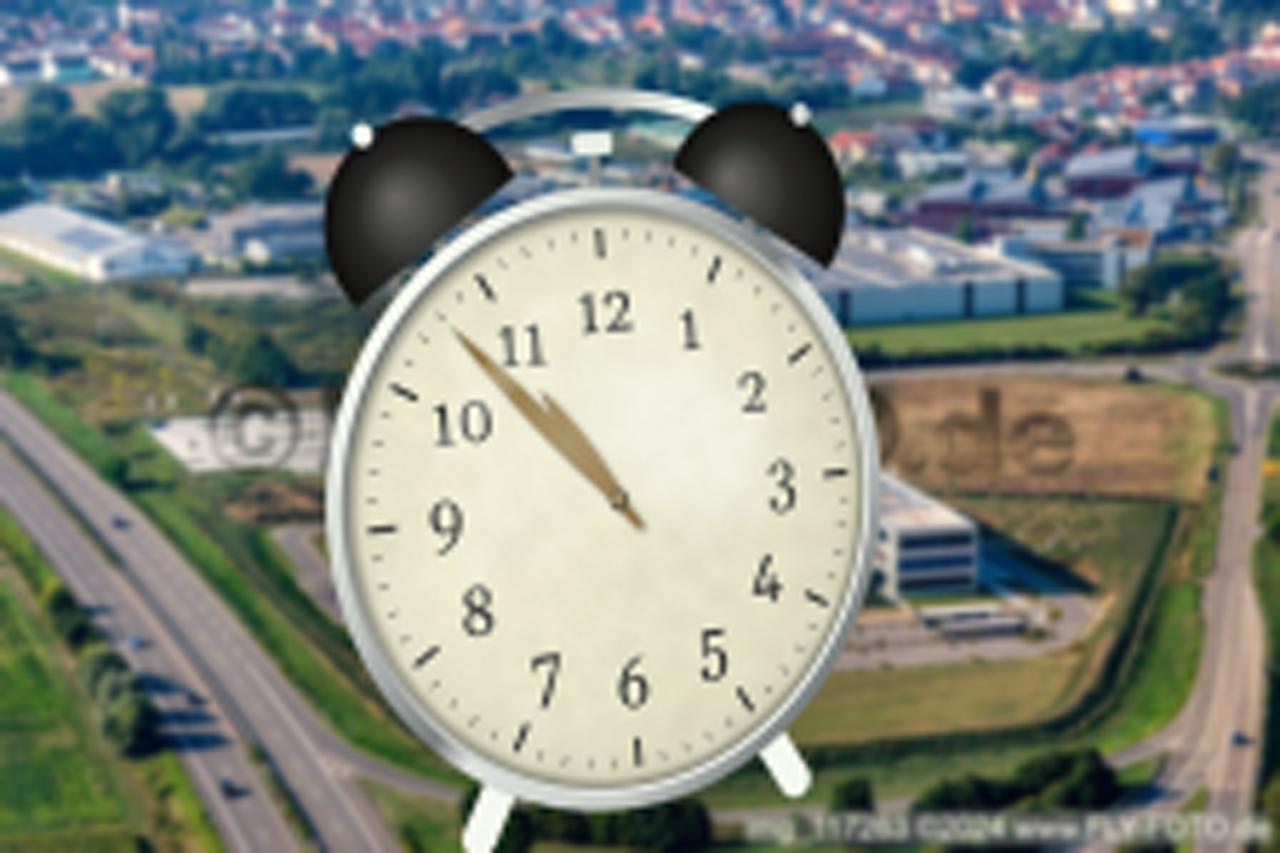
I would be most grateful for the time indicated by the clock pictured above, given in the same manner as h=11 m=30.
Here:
h=10 m=53
